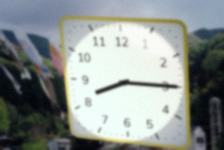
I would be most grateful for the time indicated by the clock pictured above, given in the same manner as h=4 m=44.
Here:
h=8 m=15
